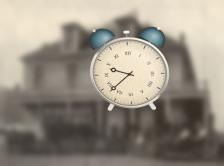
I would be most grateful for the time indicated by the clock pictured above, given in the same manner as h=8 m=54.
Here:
h=9 m=38
